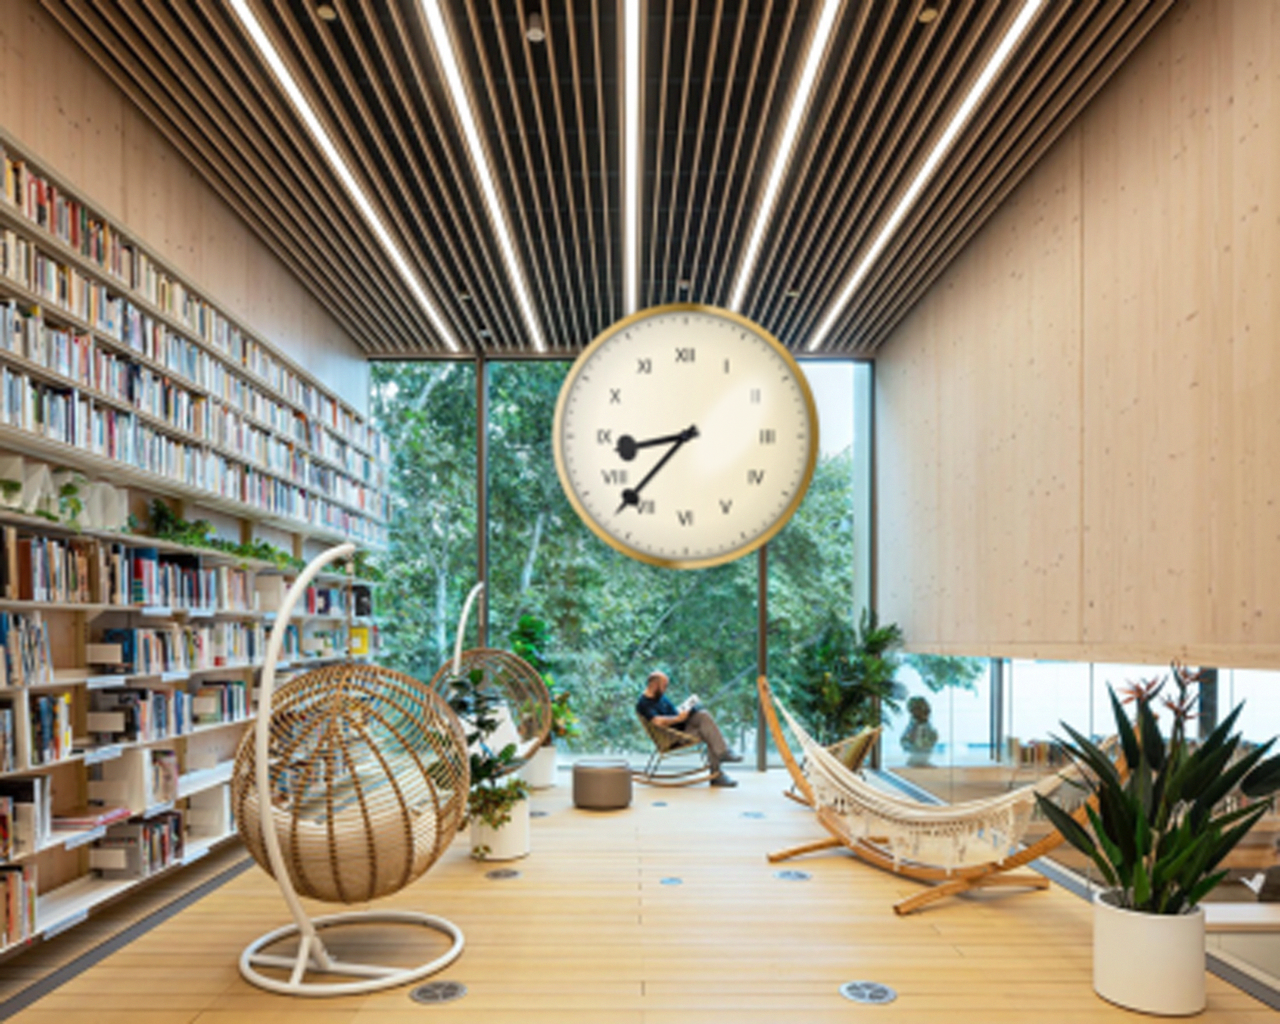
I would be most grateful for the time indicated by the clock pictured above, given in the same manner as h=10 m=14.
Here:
h=8 m=37
